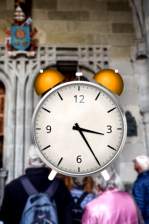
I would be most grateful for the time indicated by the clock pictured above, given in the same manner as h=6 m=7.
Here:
h=3 m=25
